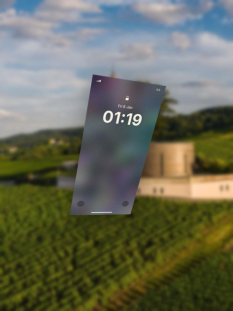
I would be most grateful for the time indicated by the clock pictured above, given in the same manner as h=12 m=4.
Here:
h=1 m=19
